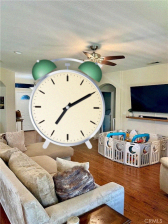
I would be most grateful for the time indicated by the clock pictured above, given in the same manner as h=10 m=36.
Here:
h=7 m=10
